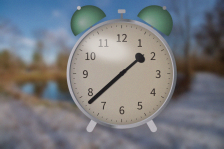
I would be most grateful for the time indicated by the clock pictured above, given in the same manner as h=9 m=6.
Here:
h=1 m=38
